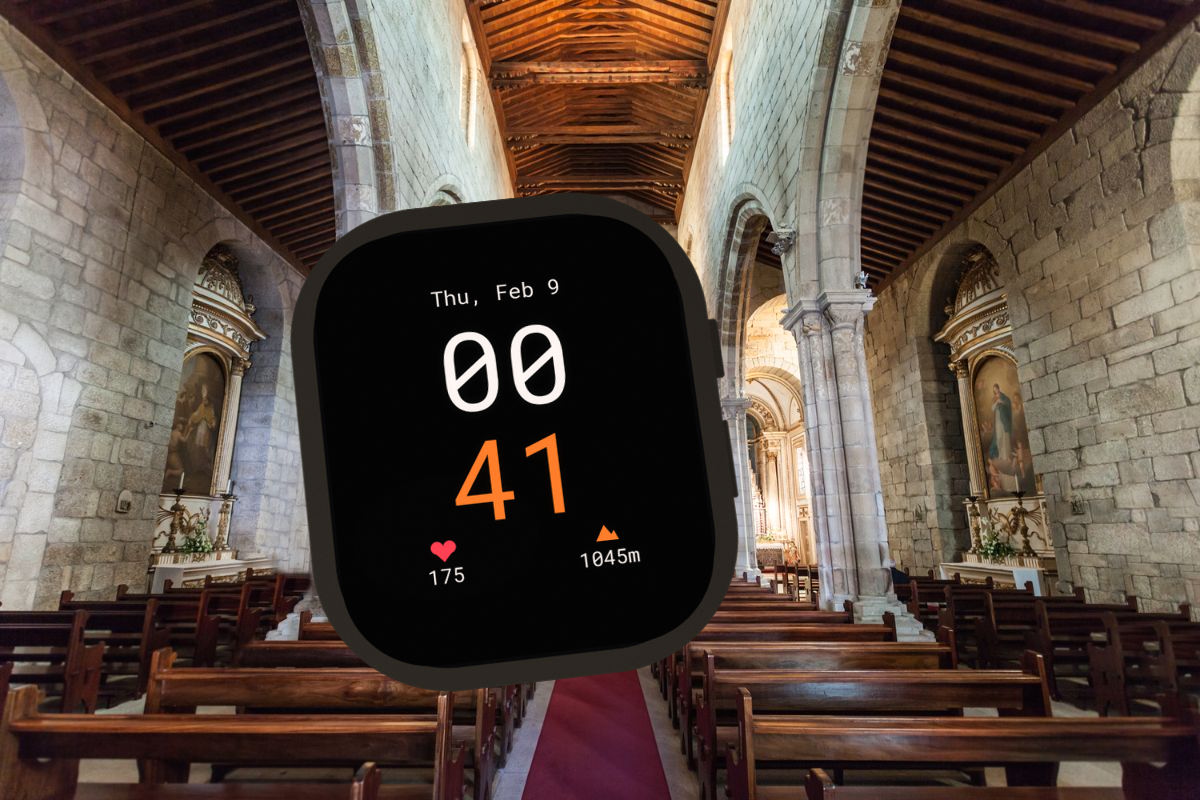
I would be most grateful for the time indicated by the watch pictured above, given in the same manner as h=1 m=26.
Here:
h=0 m=41
